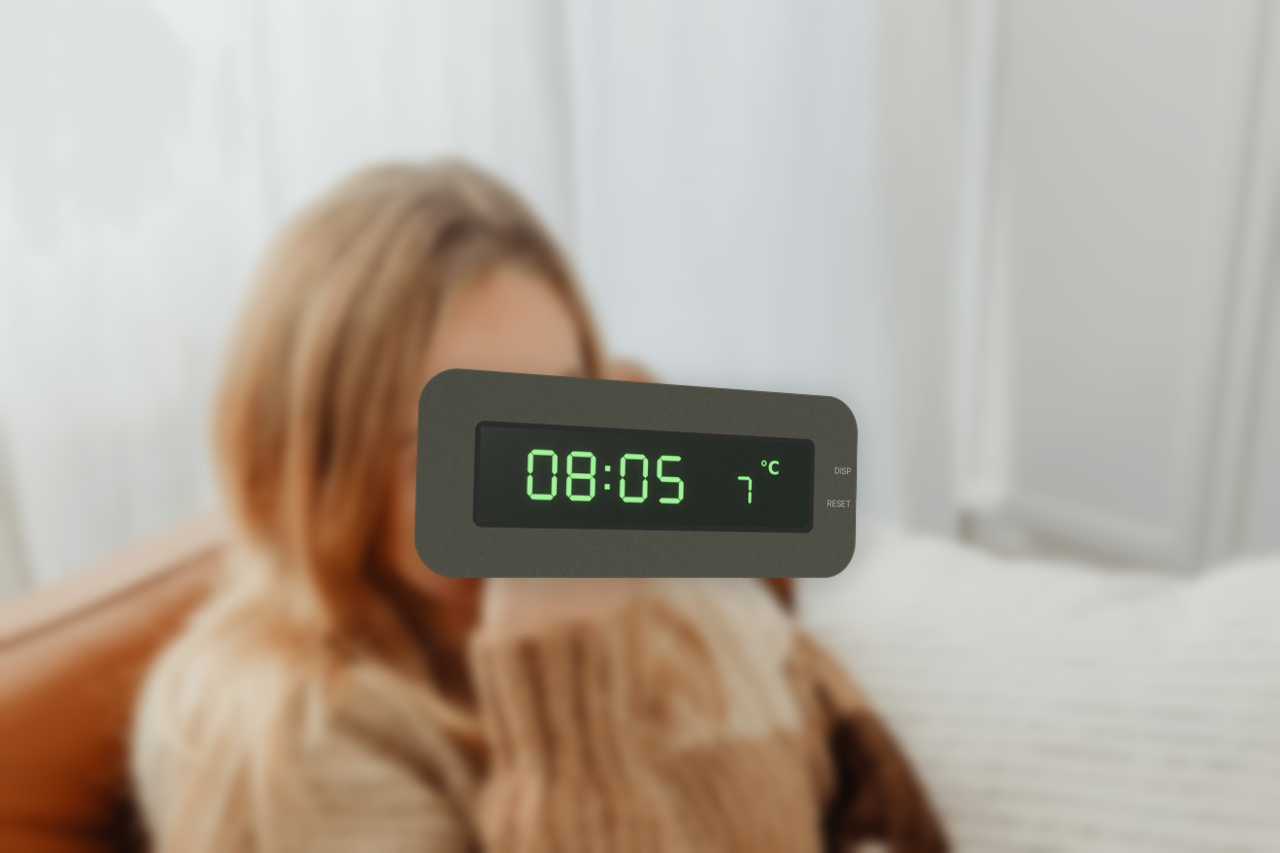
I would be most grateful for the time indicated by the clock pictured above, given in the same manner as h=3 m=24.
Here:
h=8 m=5
